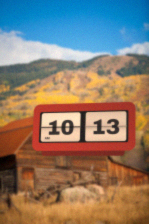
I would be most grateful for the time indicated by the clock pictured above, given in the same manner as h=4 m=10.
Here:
h=10 m=13
